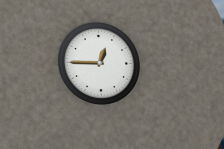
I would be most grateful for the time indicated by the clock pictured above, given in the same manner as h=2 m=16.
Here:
h=12 m=45
